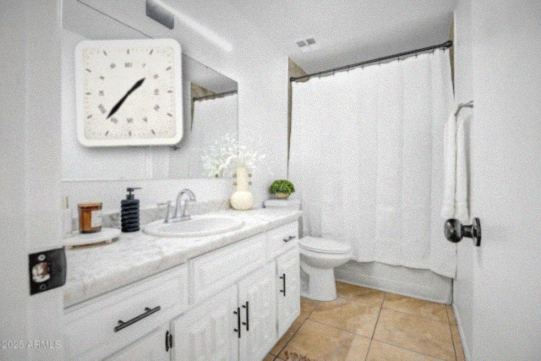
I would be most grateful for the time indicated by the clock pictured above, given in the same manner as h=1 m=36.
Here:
h=1 m=37
